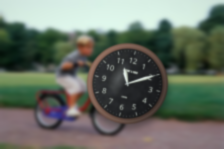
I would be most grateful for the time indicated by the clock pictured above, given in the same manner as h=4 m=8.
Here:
h=11 m=10
